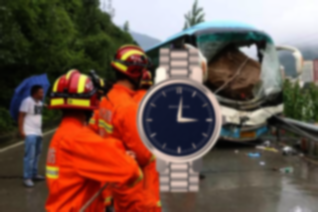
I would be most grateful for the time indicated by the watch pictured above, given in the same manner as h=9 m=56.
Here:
h=3 m=1
